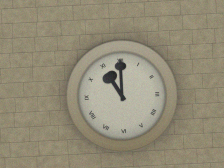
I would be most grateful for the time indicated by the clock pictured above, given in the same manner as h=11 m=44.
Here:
h=11 m=0
